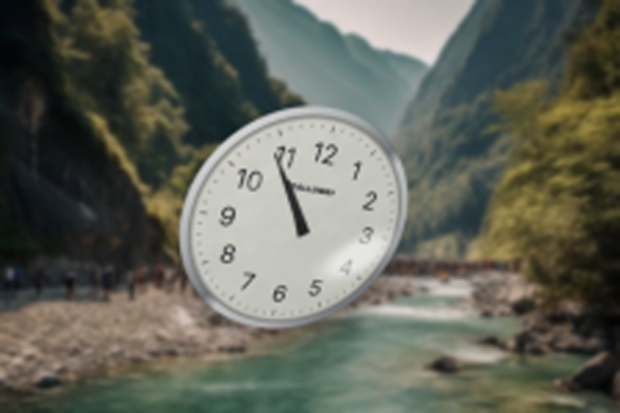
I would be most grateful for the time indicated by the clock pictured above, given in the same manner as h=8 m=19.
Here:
h=10 m=54
